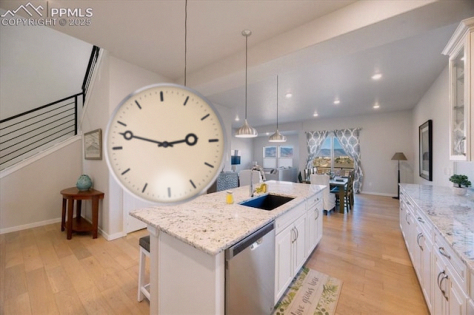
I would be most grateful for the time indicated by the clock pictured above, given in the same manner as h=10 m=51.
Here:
h=2 m=48
